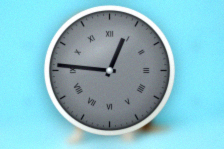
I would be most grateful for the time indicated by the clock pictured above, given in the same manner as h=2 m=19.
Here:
h=12 m=46
